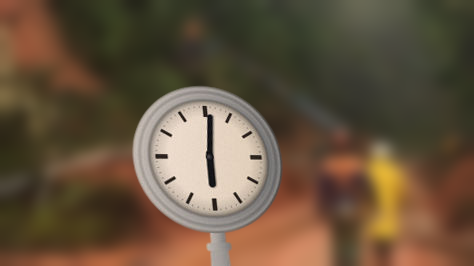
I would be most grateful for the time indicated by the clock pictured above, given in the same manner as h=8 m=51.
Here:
h=6 m=1
